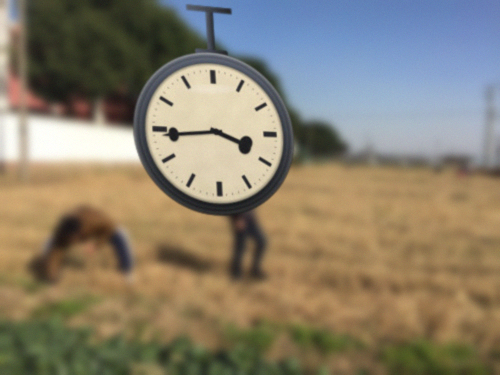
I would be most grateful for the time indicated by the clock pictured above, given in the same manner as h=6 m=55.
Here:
h=3 m=44
